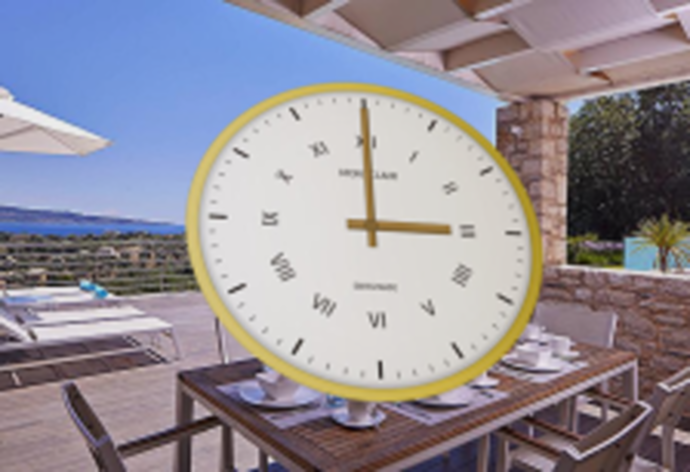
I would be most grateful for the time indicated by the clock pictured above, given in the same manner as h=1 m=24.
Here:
h=3 m=0
